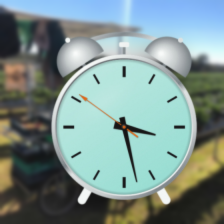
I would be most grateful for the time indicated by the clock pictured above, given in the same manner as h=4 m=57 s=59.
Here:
h=3 m=27 s=51
